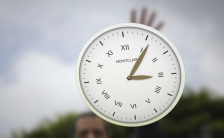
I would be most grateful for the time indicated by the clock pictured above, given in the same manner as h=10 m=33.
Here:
h=3 m=6
